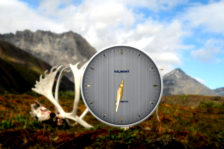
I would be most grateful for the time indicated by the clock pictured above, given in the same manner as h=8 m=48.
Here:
h=6 m=32
